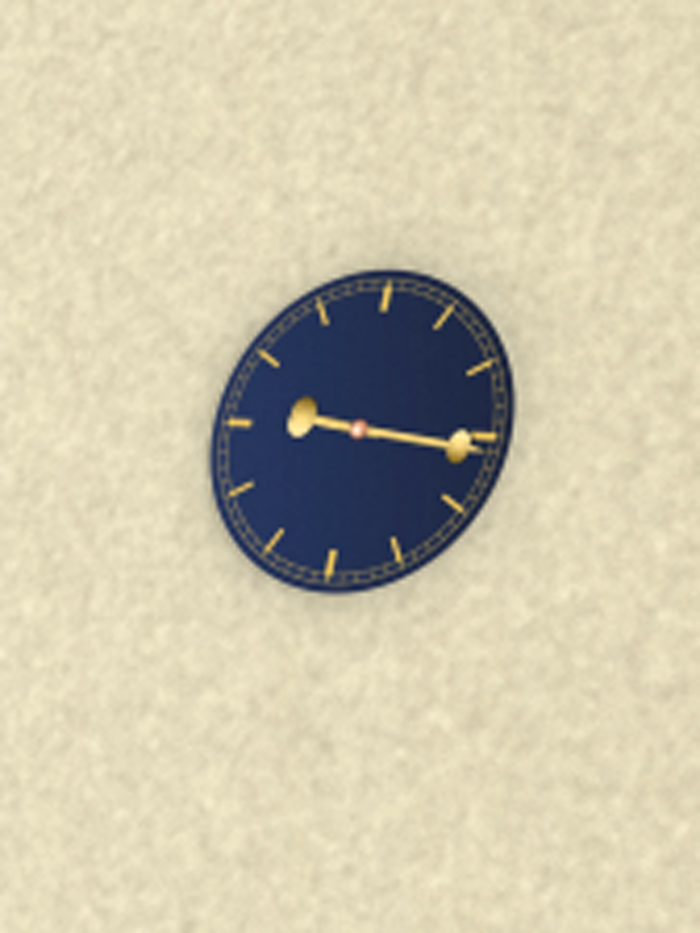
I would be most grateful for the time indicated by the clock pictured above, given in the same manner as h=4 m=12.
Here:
h=9 m=16
